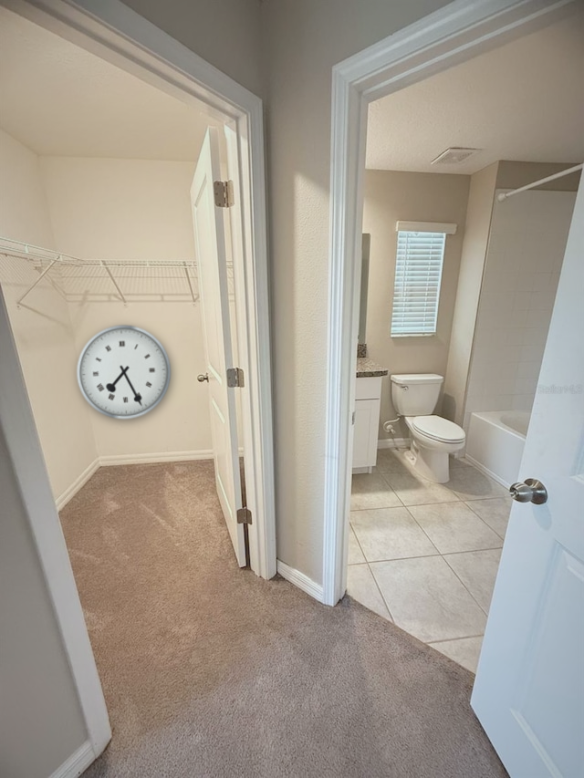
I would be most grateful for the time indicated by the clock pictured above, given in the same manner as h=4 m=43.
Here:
h=7 m=26
